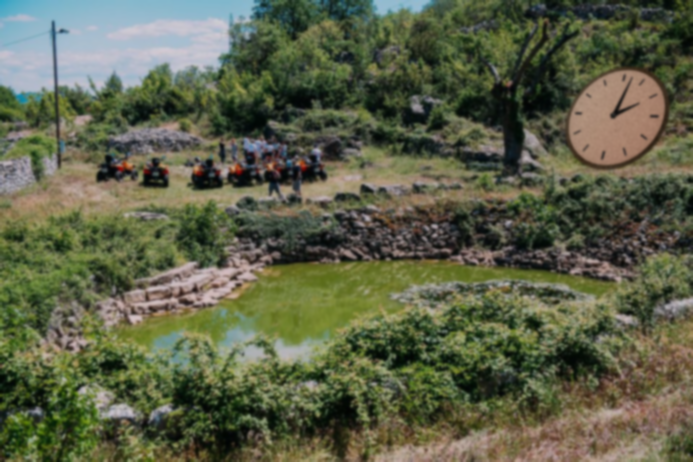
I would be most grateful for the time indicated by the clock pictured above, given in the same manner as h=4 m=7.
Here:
h=2 m=2
